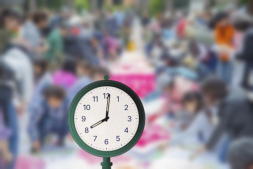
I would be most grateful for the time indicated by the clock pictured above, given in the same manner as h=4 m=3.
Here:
h=8 m=1
